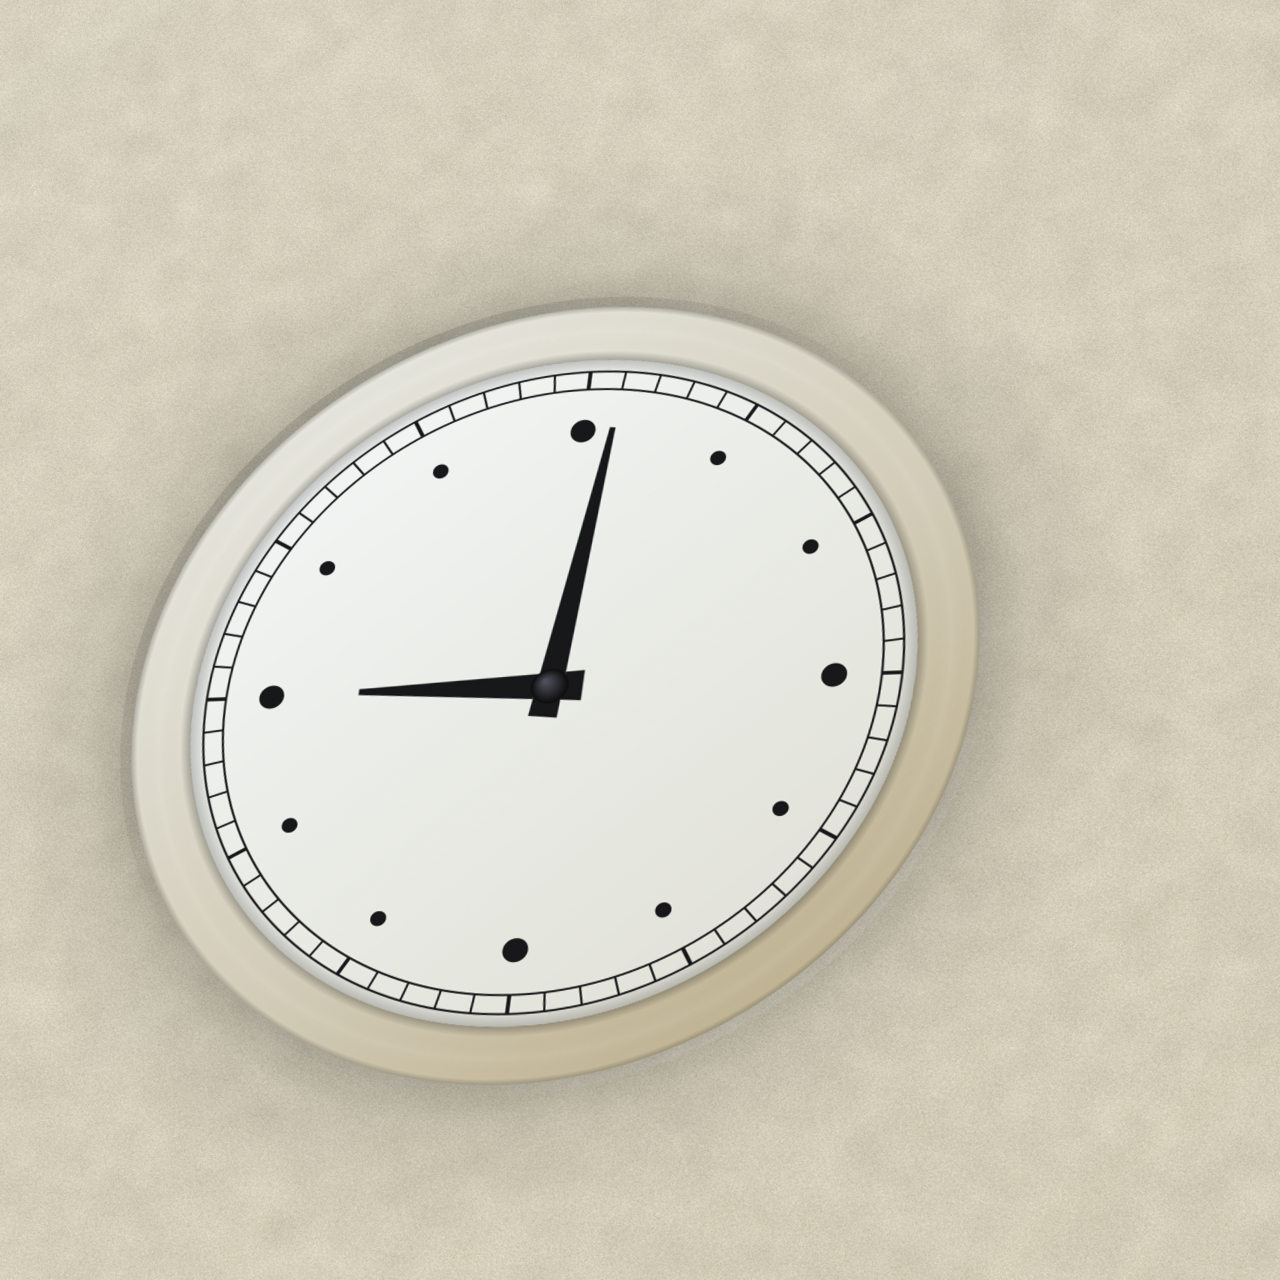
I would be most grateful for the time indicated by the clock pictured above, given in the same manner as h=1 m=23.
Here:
h=9 m=1
